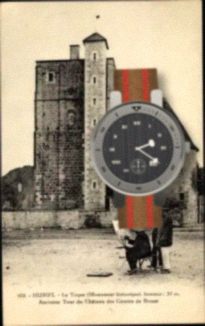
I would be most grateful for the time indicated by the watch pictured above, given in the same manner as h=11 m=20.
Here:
h=2 m=21
